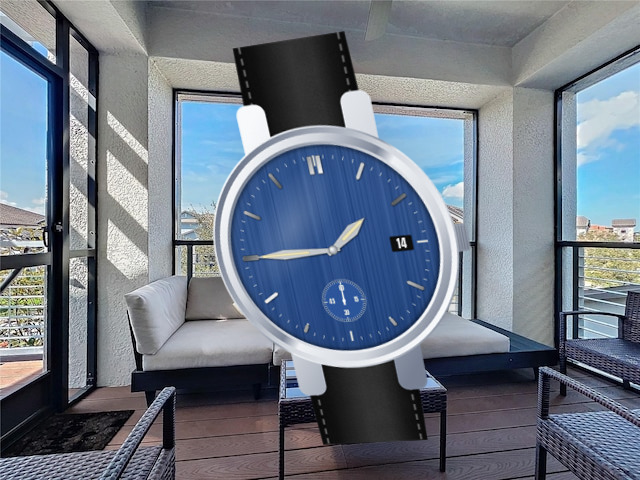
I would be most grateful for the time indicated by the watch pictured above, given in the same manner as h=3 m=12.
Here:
h=1 m=45
